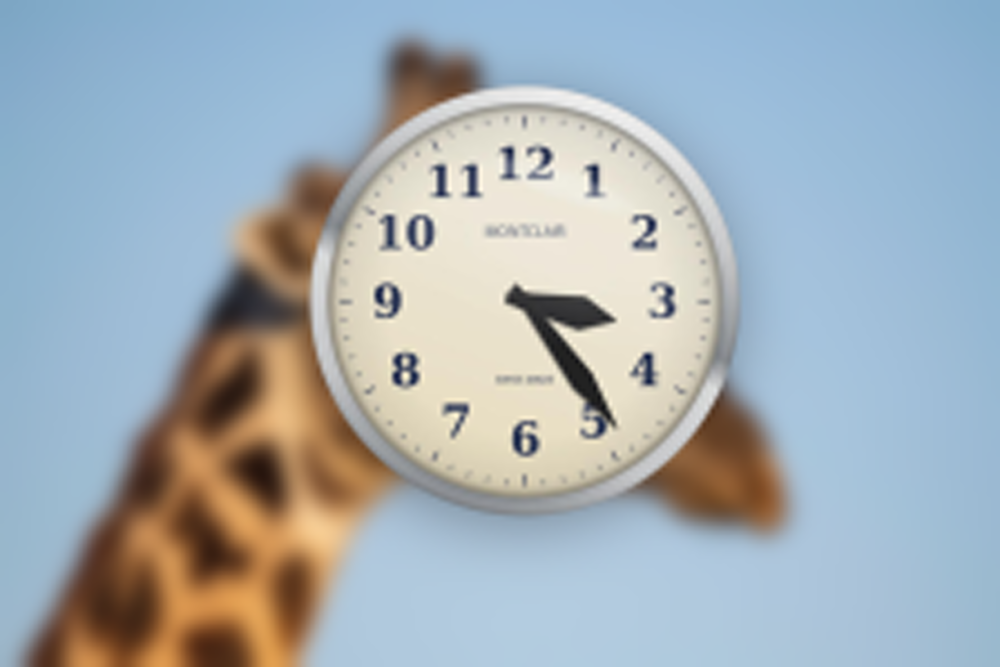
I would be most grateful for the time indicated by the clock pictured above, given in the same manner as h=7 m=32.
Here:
h=3 m=24
